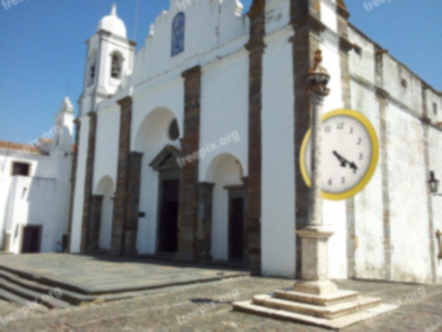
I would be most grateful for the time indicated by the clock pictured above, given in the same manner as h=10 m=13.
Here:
h=4 m=19
